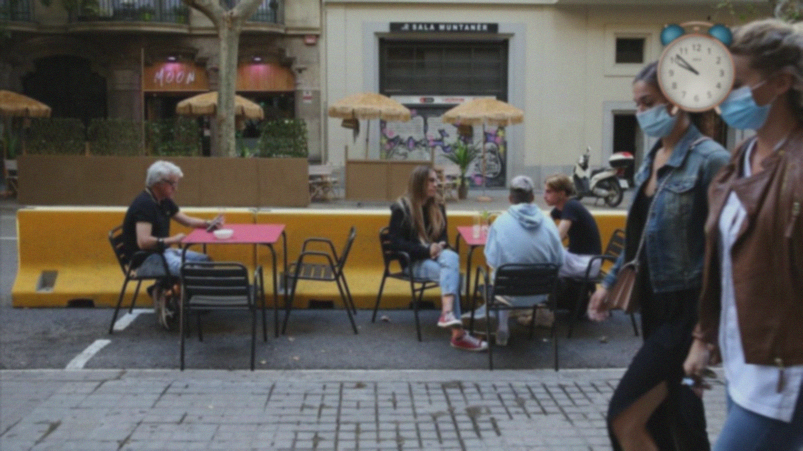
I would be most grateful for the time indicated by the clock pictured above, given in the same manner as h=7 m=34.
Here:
h=9 m=52
